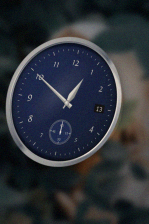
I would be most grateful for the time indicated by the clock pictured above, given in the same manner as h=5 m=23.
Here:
h=12 m=50
